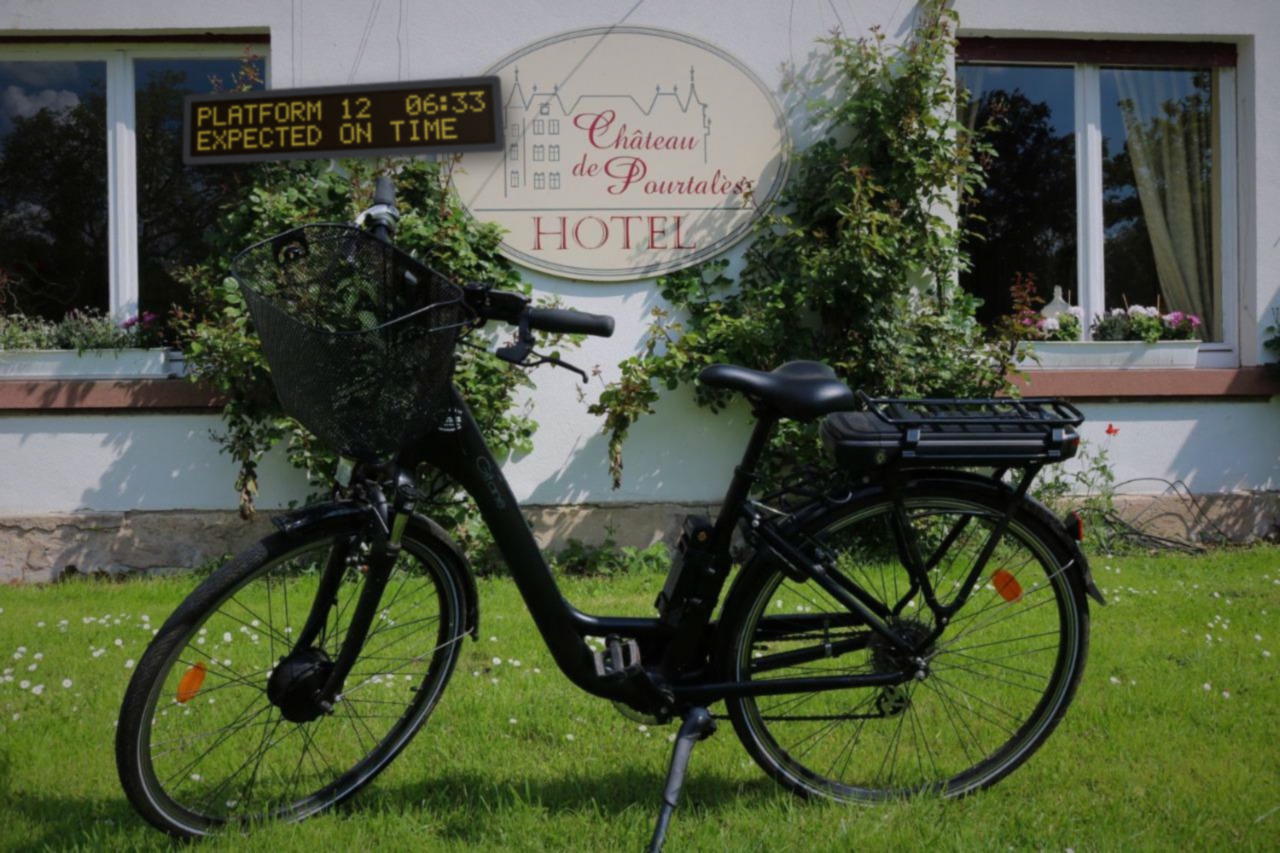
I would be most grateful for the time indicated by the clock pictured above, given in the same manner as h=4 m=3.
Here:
h=6 m=33
